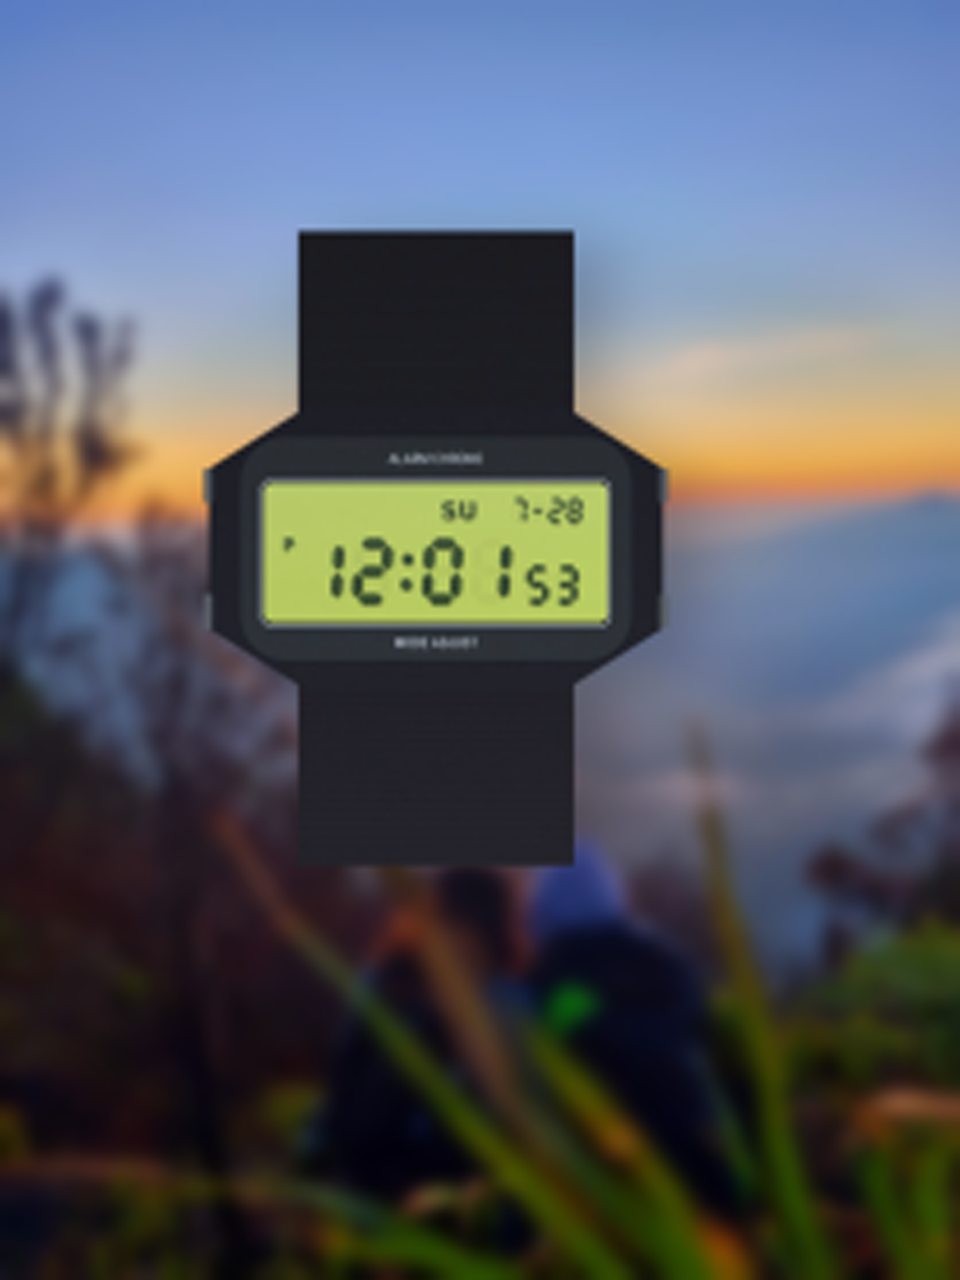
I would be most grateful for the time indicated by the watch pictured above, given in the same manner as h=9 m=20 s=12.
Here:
h=12 m=1 s=53
